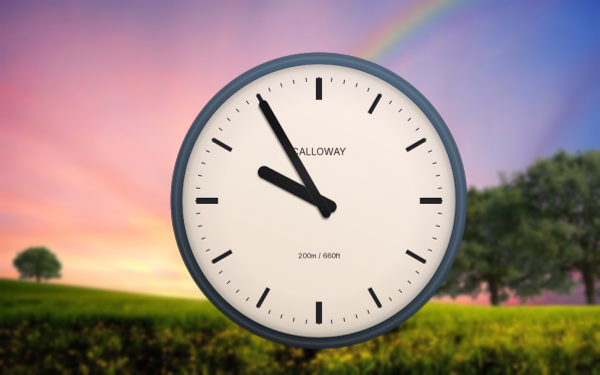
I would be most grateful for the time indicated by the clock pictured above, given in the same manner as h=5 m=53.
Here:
h=9 m=55
